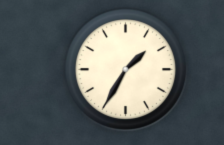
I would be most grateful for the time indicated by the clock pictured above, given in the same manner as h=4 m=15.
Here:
h=1 m=35
